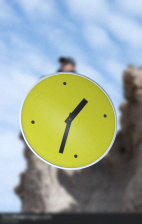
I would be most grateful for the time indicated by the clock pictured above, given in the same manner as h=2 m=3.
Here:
h=1 m=34
